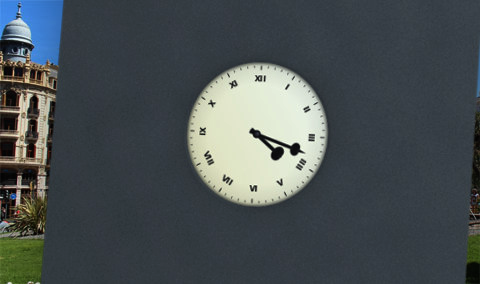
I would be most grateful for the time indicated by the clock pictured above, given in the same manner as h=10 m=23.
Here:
h=4 m=18
